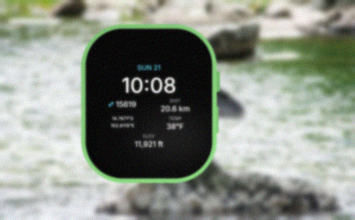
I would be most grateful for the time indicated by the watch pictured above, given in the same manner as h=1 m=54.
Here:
h=10 m=8
